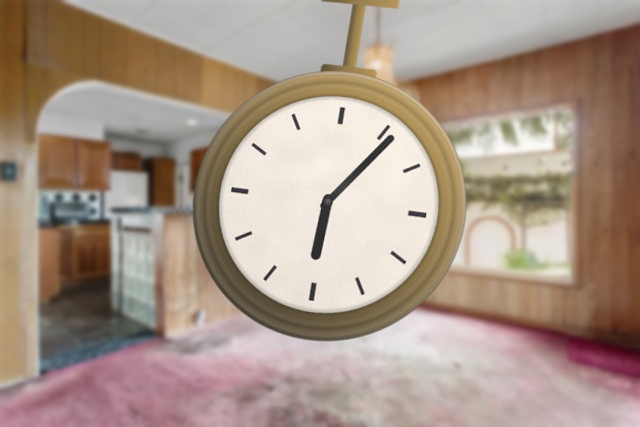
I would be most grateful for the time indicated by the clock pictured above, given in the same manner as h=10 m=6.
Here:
h=6 m=6
